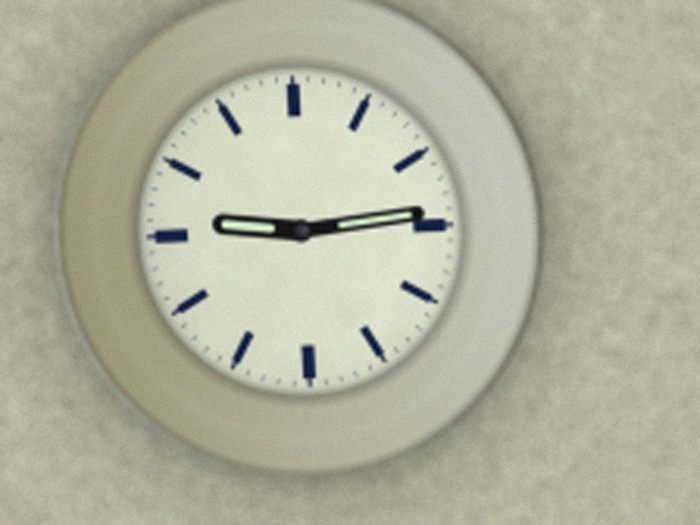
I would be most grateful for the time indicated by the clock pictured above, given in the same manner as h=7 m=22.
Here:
h=9 m=14
